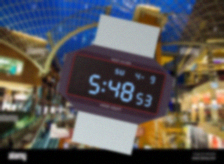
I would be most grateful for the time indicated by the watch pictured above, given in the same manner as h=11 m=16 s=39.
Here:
h=5 m=48 s=53
